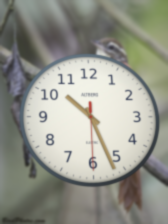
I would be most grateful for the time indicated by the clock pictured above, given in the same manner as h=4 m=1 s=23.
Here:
h=10 m=26 s=30
